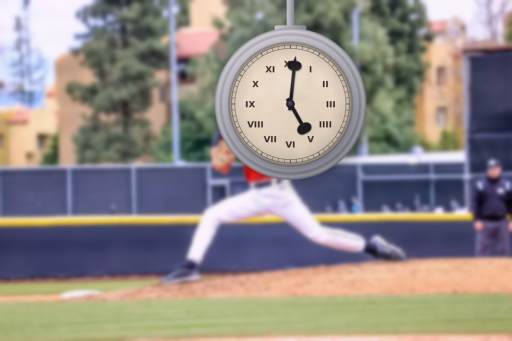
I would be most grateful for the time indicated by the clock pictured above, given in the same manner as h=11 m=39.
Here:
h=5 m=1
